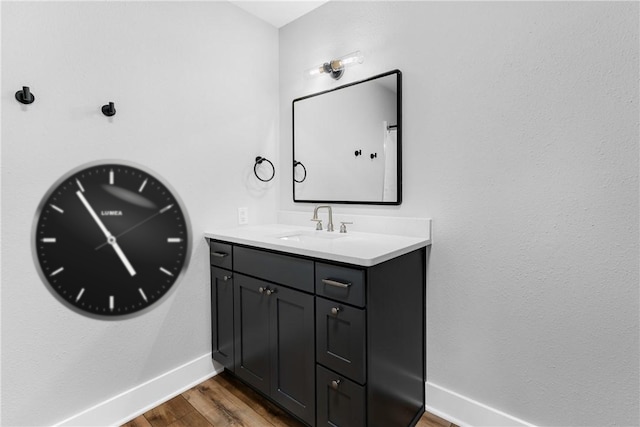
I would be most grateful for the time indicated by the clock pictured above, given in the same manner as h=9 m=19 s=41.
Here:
h=4 m=54 s=10
